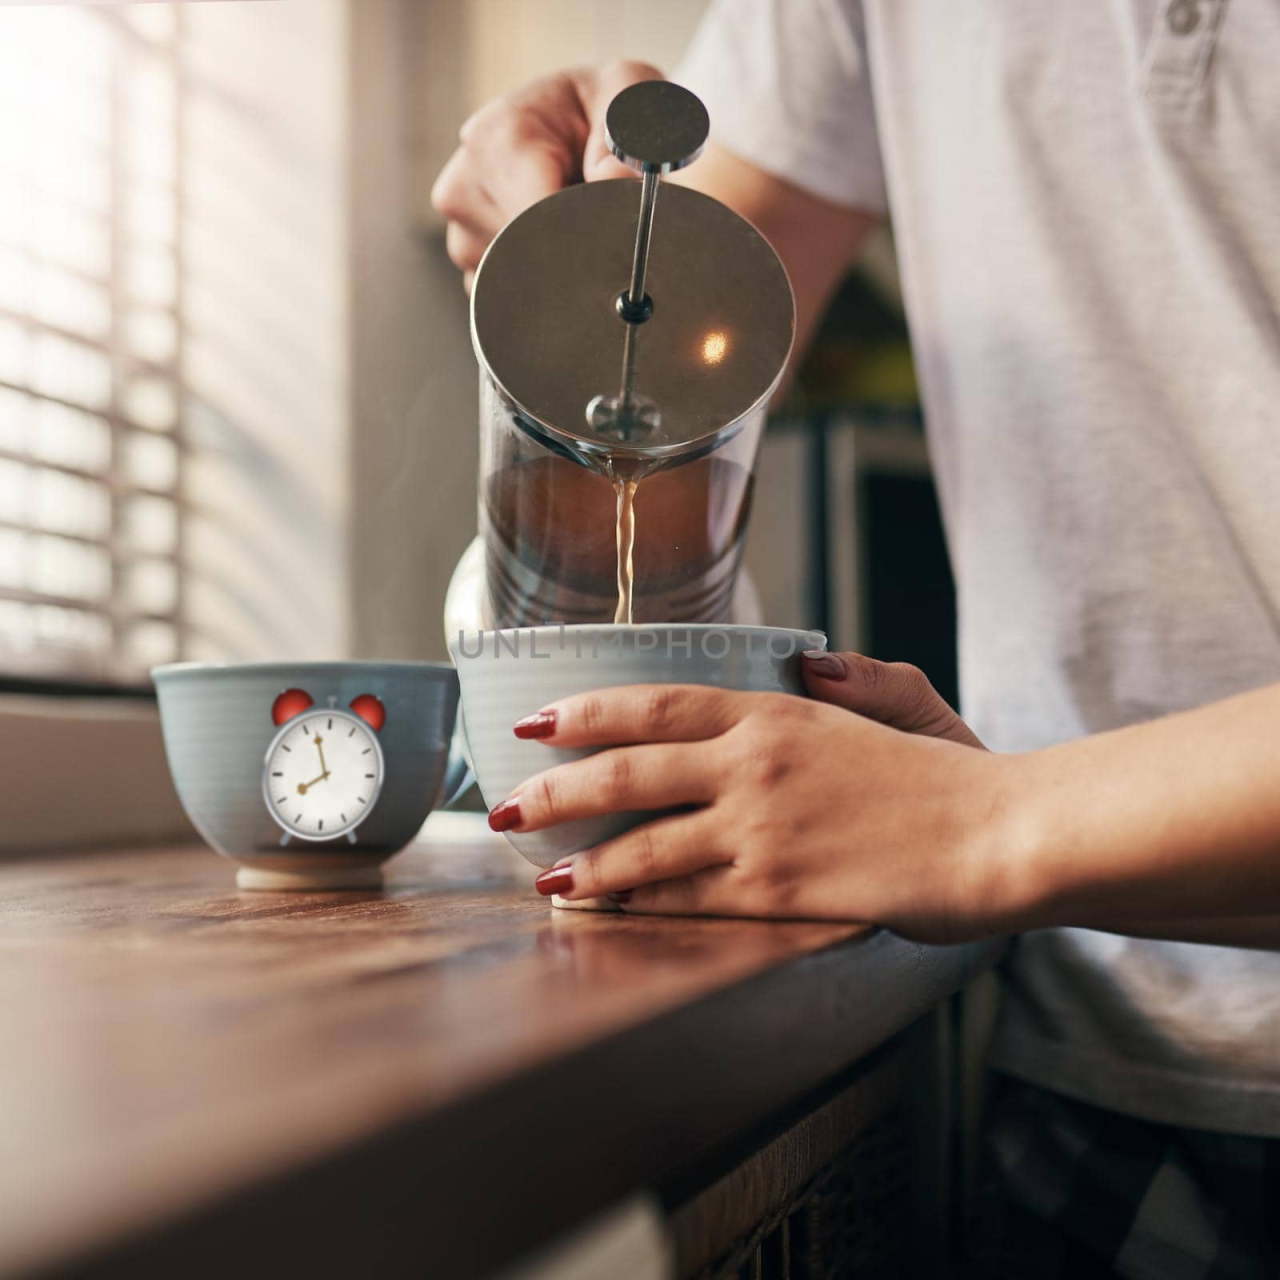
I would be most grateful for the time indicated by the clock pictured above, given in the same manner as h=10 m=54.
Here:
h=7 m=57
